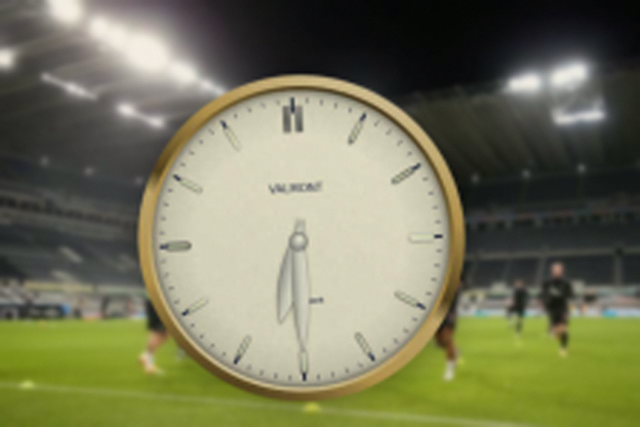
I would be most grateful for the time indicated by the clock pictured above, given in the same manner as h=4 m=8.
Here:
h=6 m=30
